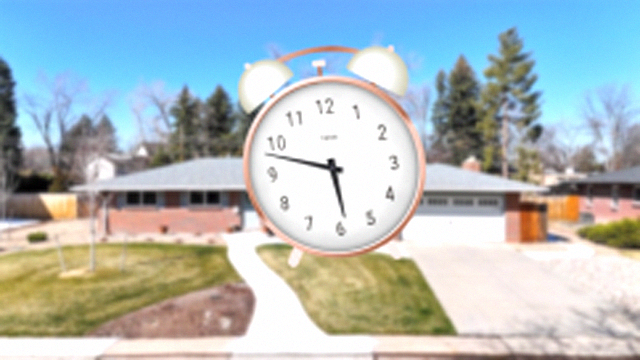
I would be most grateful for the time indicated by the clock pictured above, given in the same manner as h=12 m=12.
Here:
h=5 m=48
